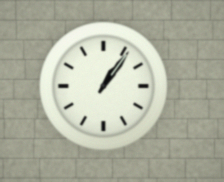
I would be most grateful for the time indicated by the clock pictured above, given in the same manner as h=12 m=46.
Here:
h=1 m=6
